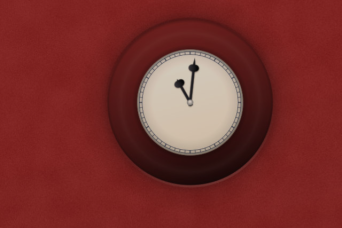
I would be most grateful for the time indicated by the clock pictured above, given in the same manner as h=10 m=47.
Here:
h=11 m=1
